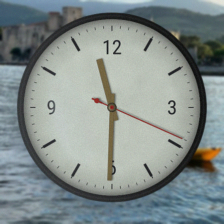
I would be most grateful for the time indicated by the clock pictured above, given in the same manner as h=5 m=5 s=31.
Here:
h=11 m=30 s=19
